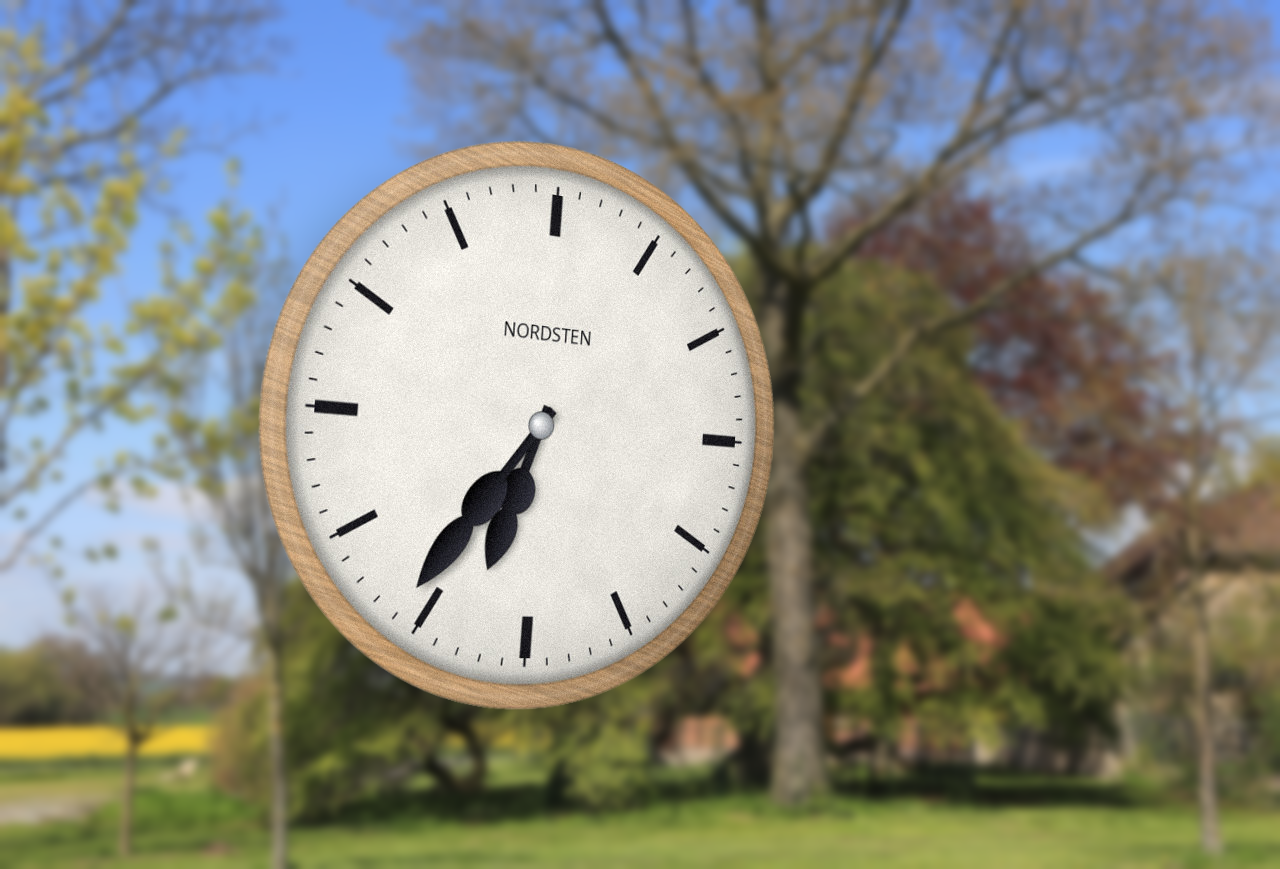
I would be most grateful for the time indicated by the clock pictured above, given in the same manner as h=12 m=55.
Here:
h=6 m=36
